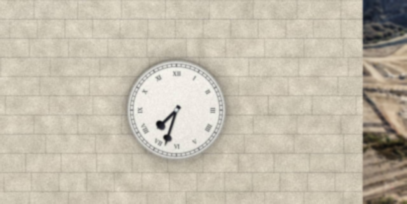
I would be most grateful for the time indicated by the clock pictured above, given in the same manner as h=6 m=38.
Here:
h=7 m=33
